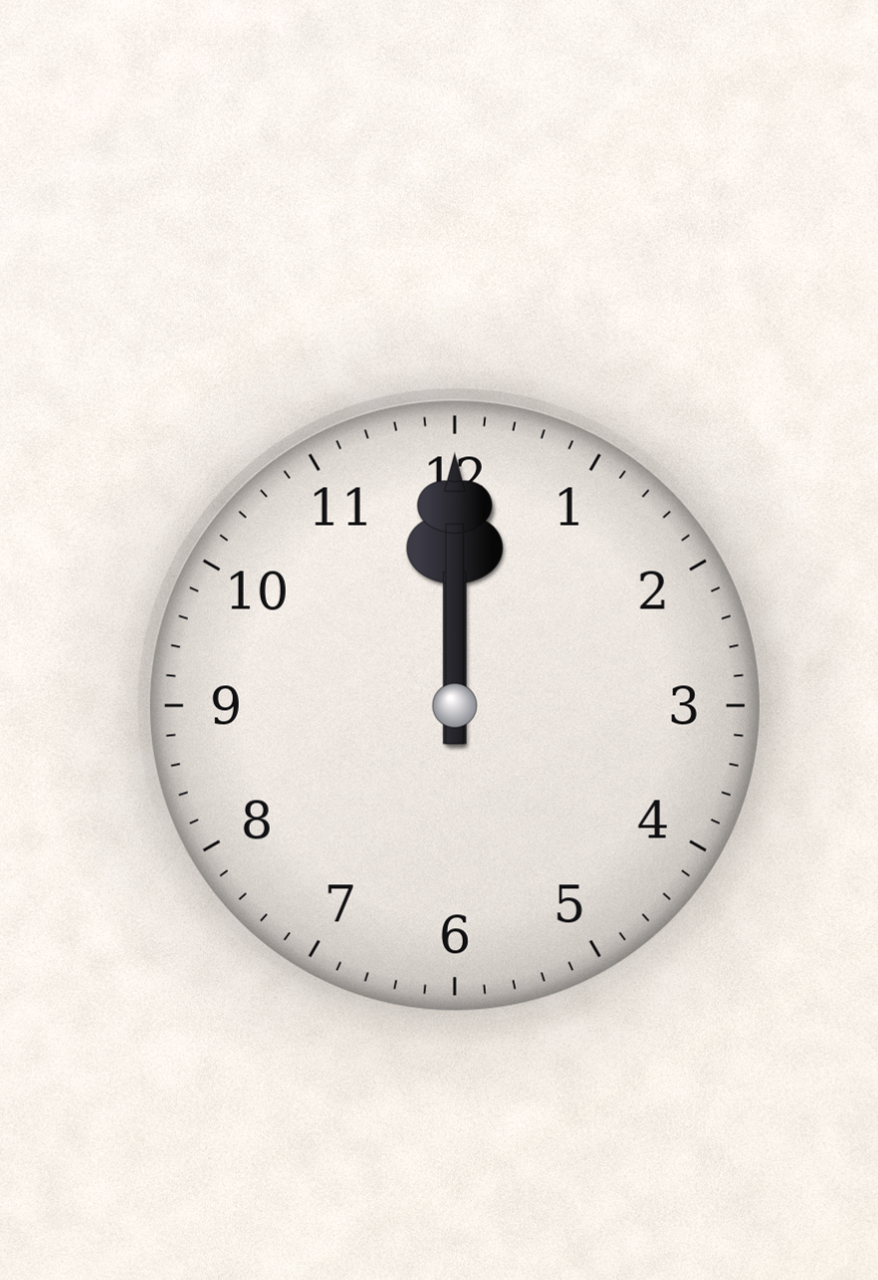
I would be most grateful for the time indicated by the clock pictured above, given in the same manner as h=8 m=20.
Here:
h=12 m=0
